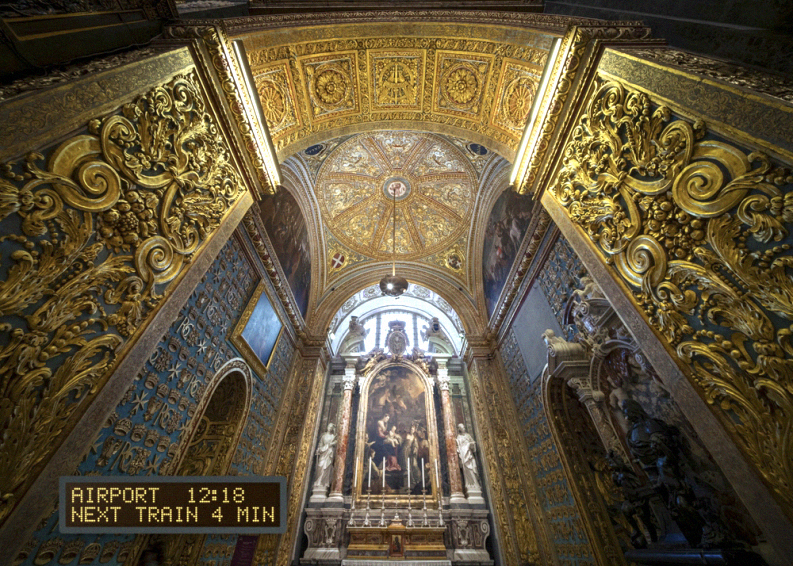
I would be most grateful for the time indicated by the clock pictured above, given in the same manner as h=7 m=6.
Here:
h=12 m=18
